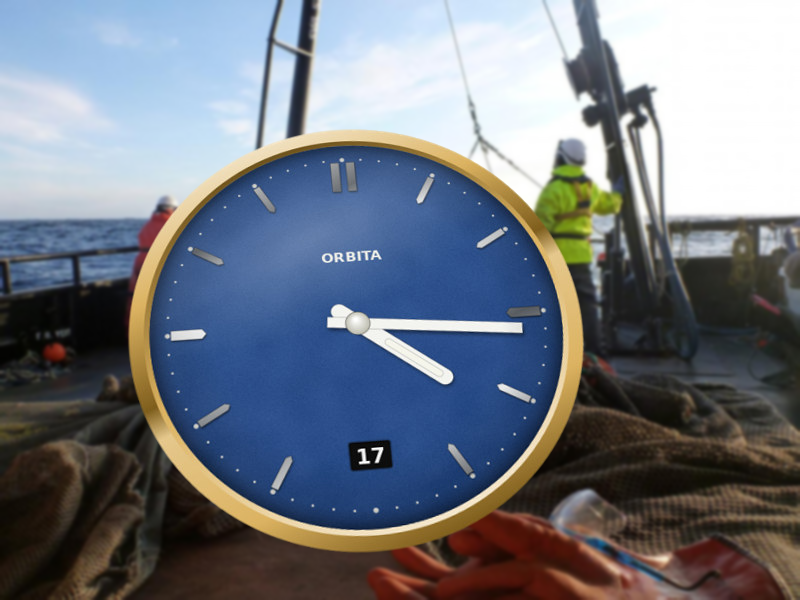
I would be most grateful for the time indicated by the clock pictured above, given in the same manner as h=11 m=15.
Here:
h=4 m=16
